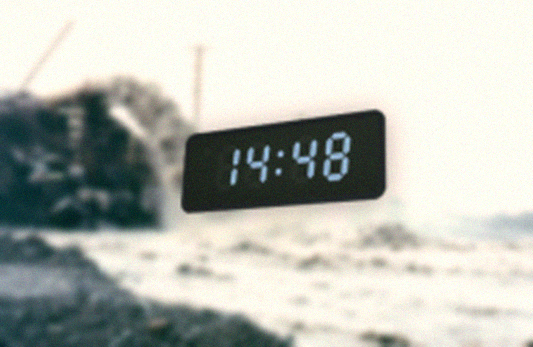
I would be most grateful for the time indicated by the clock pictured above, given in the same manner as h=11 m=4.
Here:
h=14 m=48
